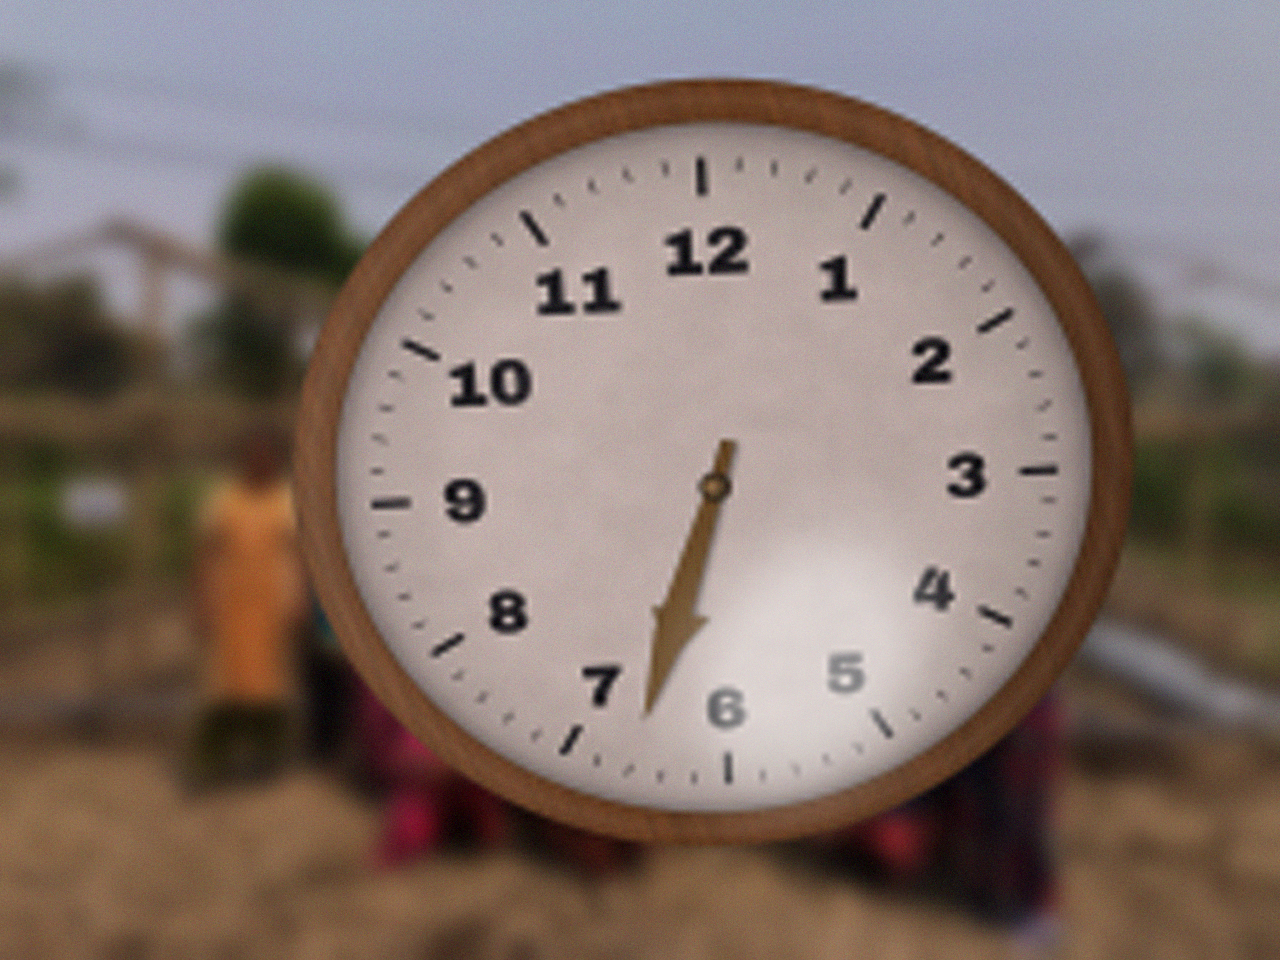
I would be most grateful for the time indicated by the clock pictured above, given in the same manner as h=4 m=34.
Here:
h=6 m=33
